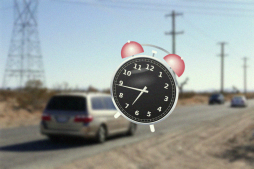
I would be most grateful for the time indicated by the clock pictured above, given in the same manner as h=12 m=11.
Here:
h=6 m=44
